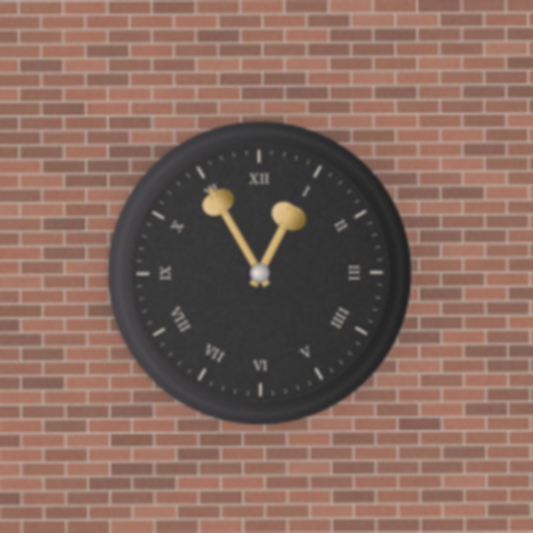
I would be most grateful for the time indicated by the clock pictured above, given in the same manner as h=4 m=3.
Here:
h=12 m=55
